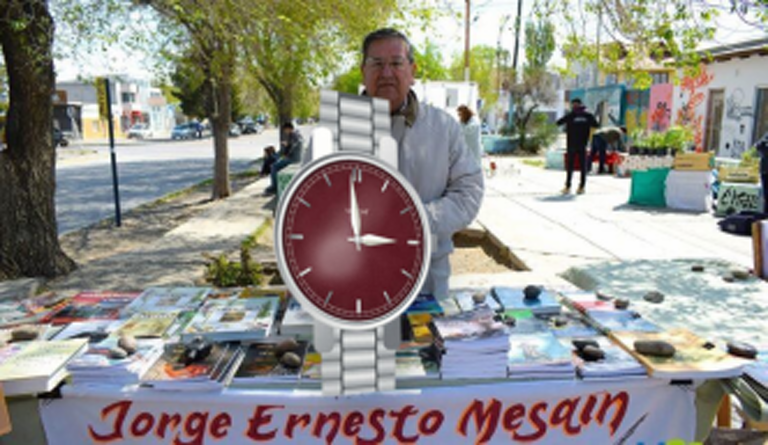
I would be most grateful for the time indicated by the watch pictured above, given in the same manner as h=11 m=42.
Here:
h=2 m=59
